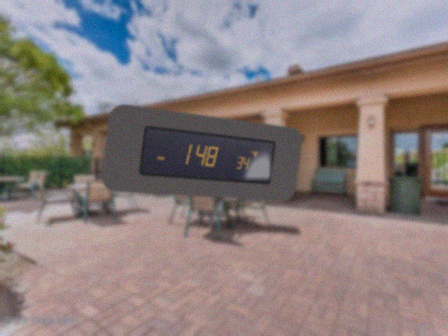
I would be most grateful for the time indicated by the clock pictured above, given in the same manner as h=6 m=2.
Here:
h=1 m=48
